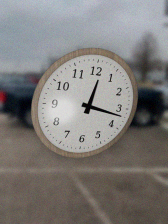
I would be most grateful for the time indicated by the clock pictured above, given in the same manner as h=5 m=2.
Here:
h=12 m=17
